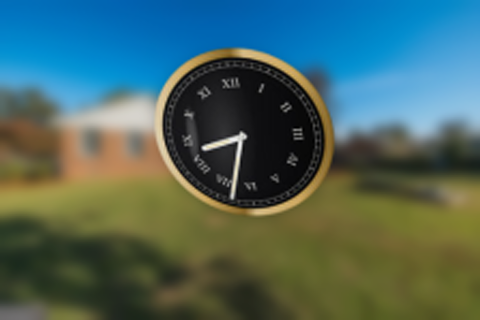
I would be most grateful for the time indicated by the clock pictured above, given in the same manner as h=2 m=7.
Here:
h=8 m=33
